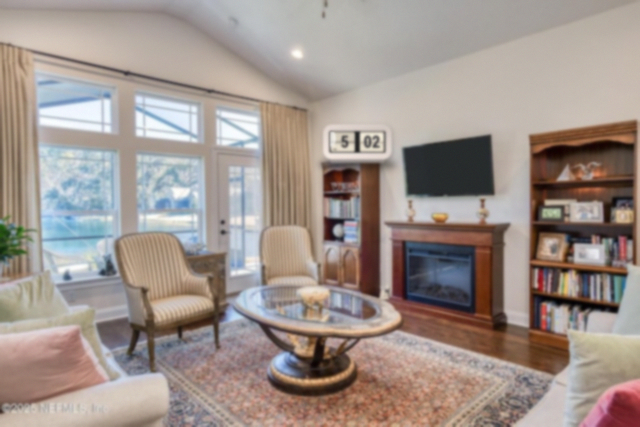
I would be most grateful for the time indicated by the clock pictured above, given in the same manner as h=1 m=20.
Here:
h=5 m=2
